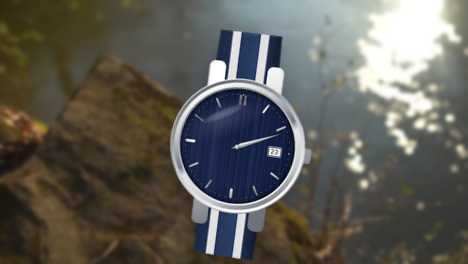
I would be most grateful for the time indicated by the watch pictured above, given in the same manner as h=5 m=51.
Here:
h=2 m=11
